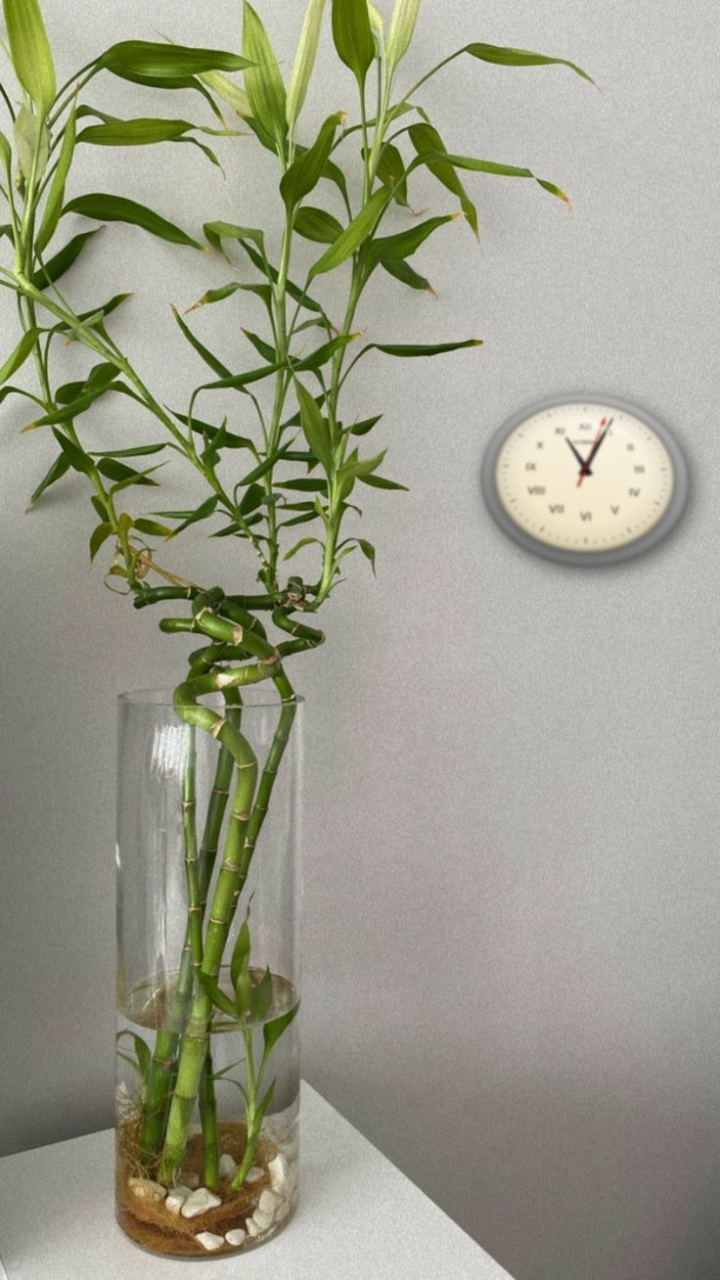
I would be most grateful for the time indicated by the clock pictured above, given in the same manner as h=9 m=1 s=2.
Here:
h=11 m=4 s=3
